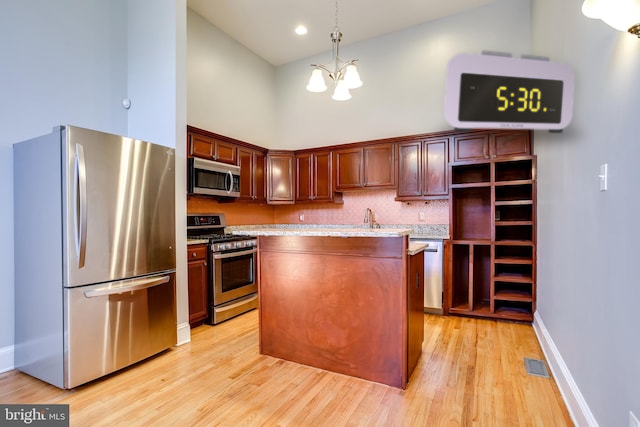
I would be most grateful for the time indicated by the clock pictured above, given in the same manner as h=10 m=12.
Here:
h=5 m=30
